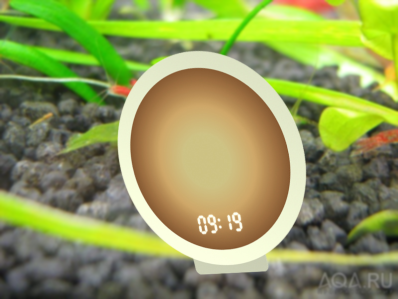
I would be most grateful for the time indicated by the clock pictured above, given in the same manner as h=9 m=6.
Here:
h=9 m=19
